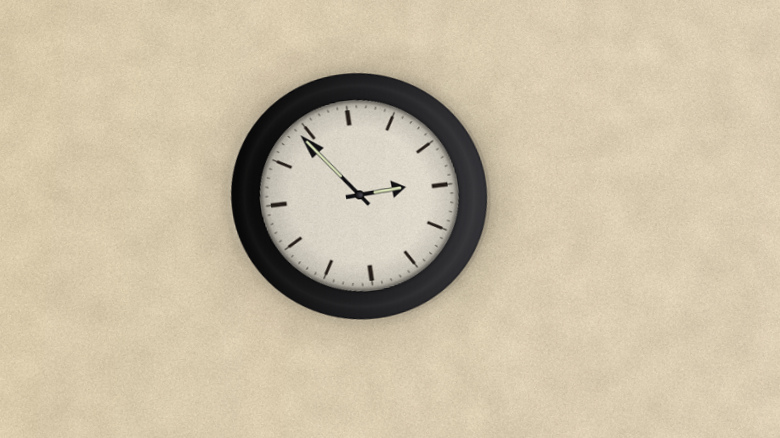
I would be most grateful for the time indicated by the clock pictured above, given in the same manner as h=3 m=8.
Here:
h=2 m=54
